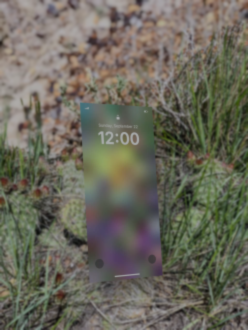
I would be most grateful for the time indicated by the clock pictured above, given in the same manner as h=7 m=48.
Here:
h=12 m=0
